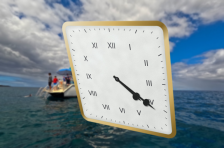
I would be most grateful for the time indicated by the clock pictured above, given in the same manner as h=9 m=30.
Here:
h=4 m=21
